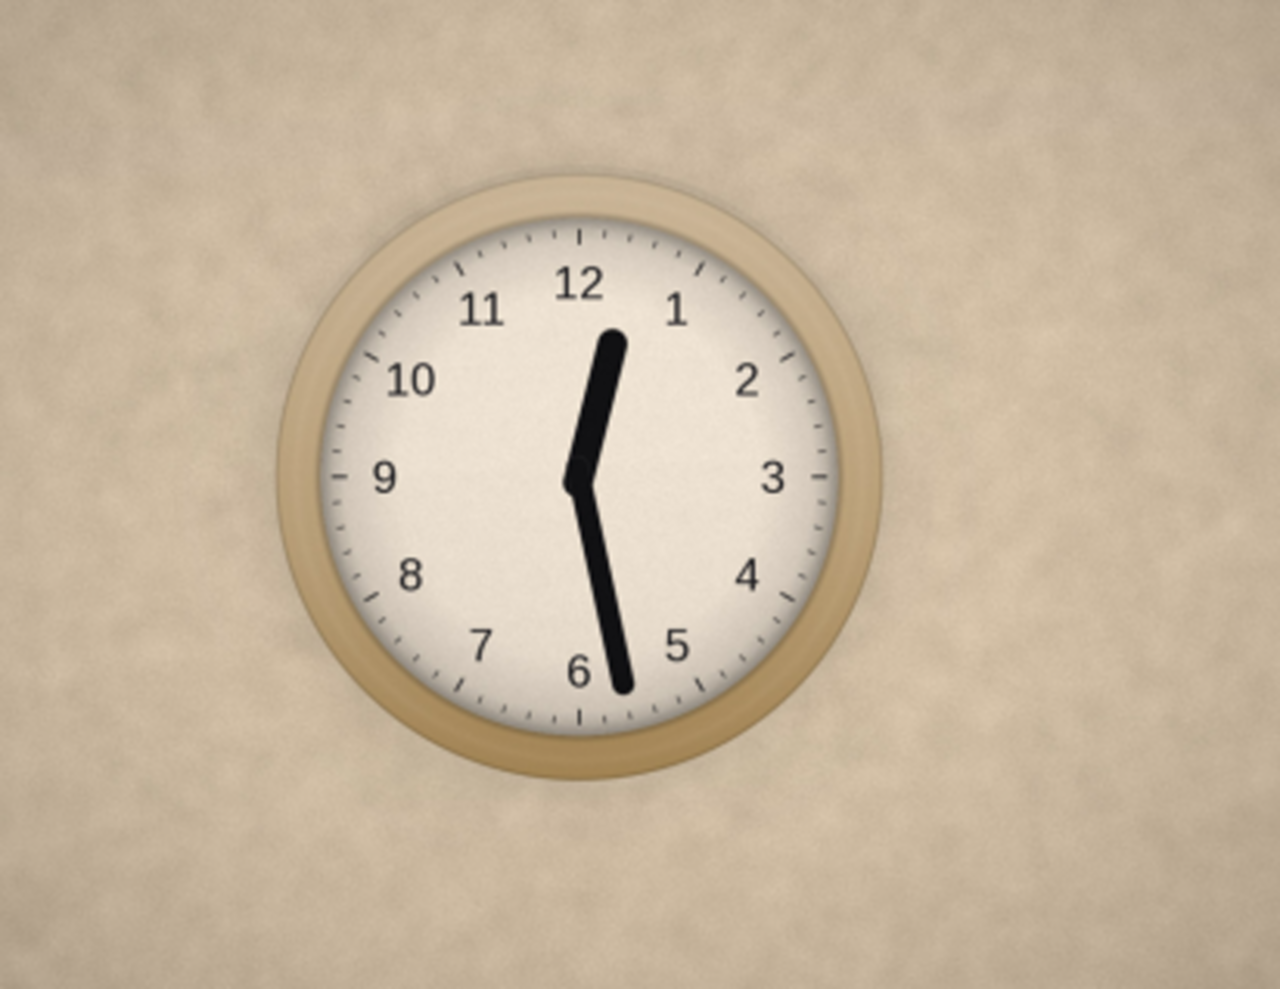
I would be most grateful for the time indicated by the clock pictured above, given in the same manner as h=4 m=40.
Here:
h=12 m=28
